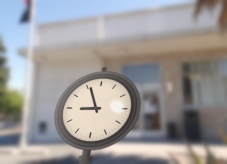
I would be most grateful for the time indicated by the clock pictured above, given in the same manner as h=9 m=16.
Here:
h=8 m=56
